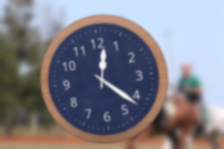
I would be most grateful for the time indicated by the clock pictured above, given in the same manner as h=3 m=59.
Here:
h=12 m=22
